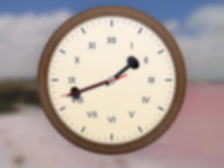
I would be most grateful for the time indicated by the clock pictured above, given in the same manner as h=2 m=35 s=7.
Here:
h=1 m=41 s=42
